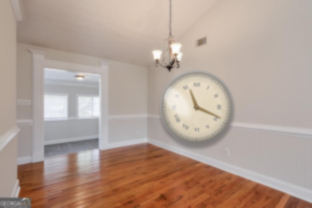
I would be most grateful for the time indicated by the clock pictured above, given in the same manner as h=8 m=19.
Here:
h=11 m=19
